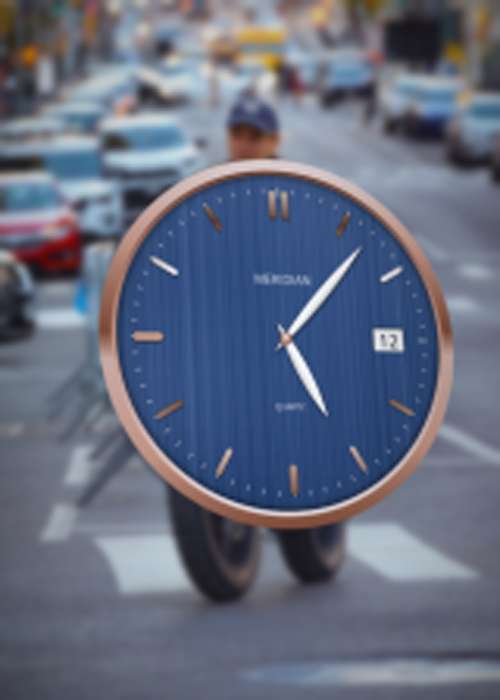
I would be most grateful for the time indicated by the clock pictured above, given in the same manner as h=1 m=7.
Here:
h=5 m=7
